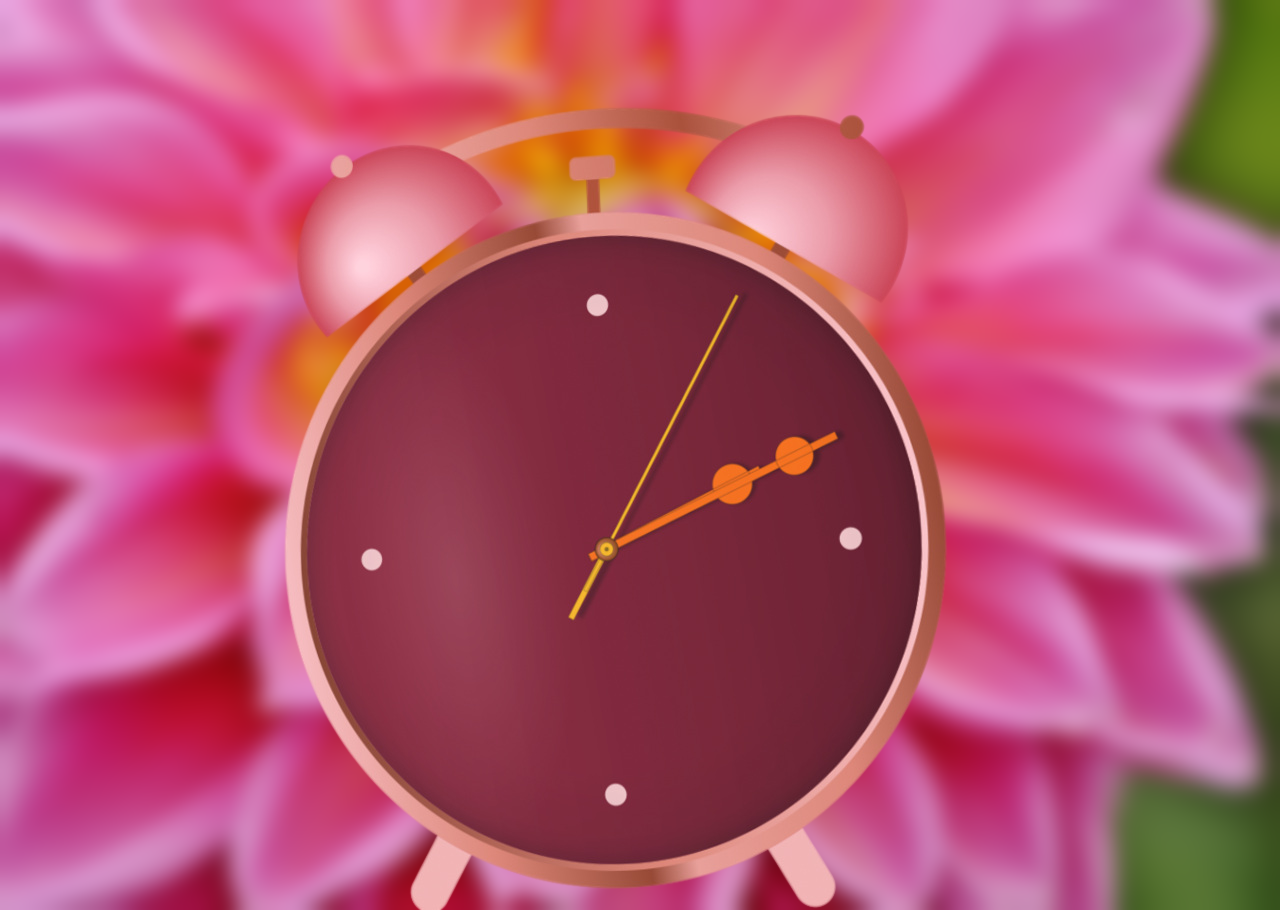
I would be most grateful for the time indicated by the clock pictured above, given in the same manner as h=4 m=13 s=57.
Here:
h=2 m=11 s=5
